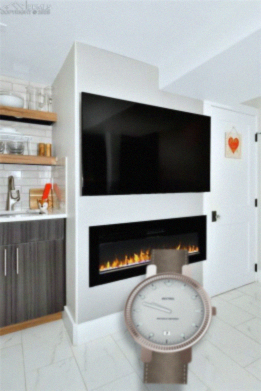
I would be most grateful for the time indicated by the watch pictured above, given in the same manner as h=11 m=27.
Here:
h=9 m=48
